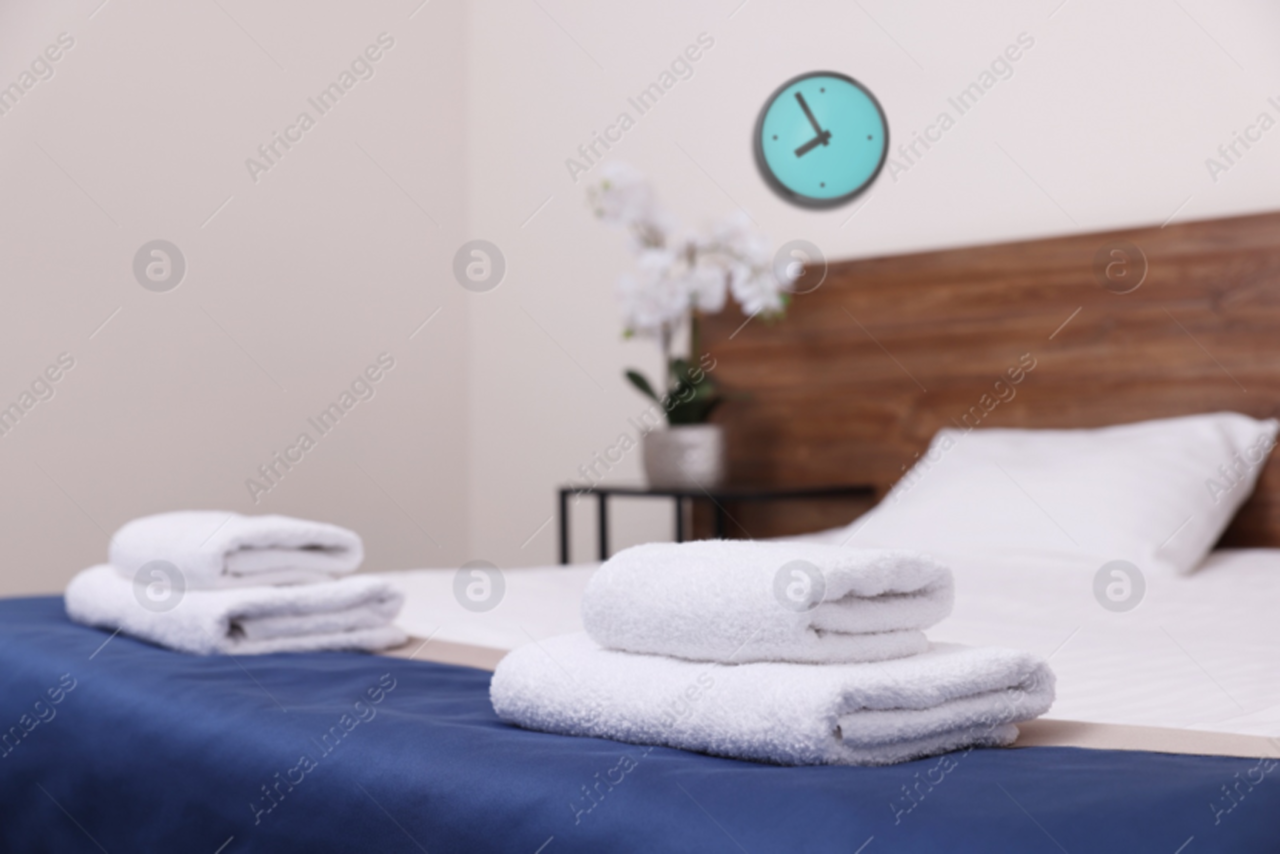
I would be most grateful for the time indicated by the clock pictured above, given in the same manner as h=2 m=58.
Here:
h=7 m=55
